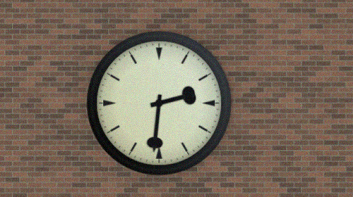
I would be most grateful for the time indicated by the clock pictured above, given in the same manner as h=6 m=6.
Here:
h=2 m=31
